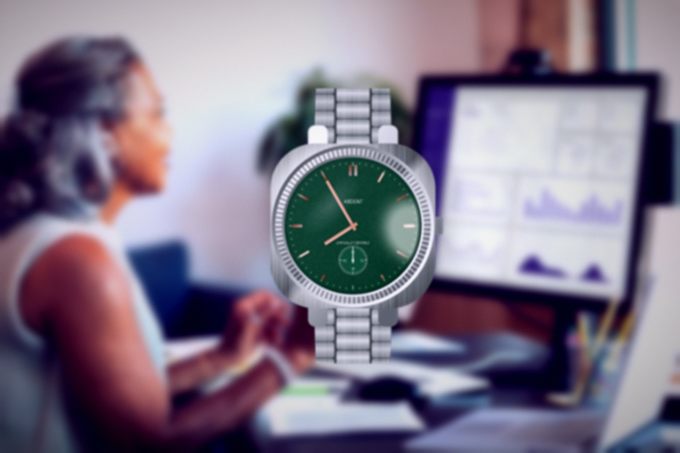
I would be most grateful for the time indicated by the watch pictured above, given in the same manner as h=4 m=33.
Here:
h=7 m=55
